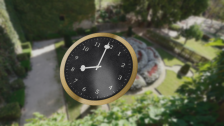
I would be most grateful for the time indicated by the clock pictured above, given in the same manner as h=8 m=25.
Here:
h=7 m=59
